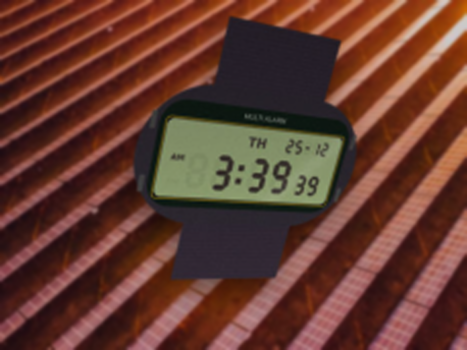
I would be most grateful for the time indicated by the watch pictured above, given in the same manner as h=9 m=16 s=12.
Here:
h=3 m=39 s=39
